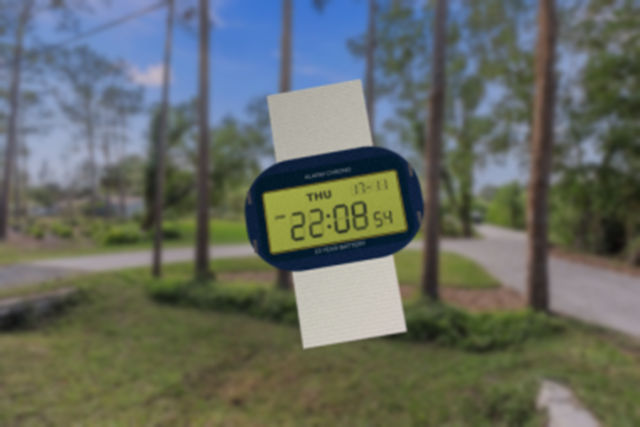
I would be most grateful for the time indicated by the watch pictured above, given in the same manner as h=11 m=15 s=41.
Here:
h=22 m=8 s=54
